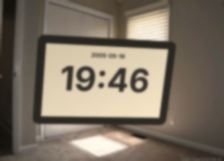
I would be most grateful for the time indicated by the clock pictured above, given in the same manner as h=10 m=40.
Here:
h=19 m=46
